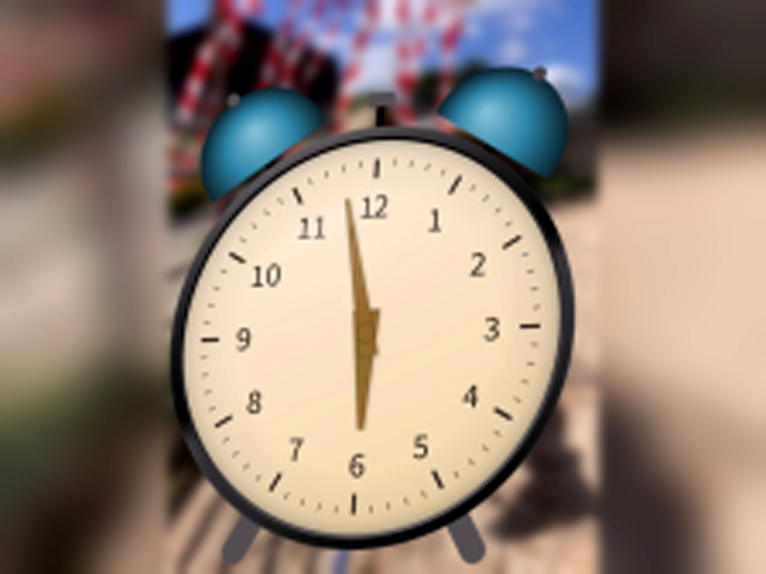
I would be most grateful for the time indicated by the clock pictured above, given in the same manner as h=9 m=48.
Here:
h=5 m=58
